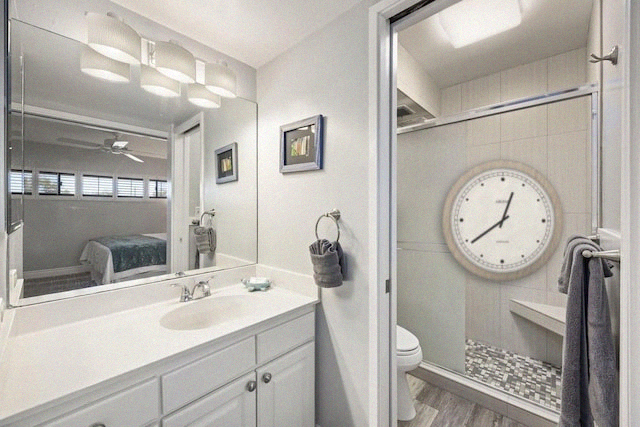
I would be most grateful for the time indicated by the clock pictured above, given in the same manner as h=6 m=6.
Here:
h=12 m=39
